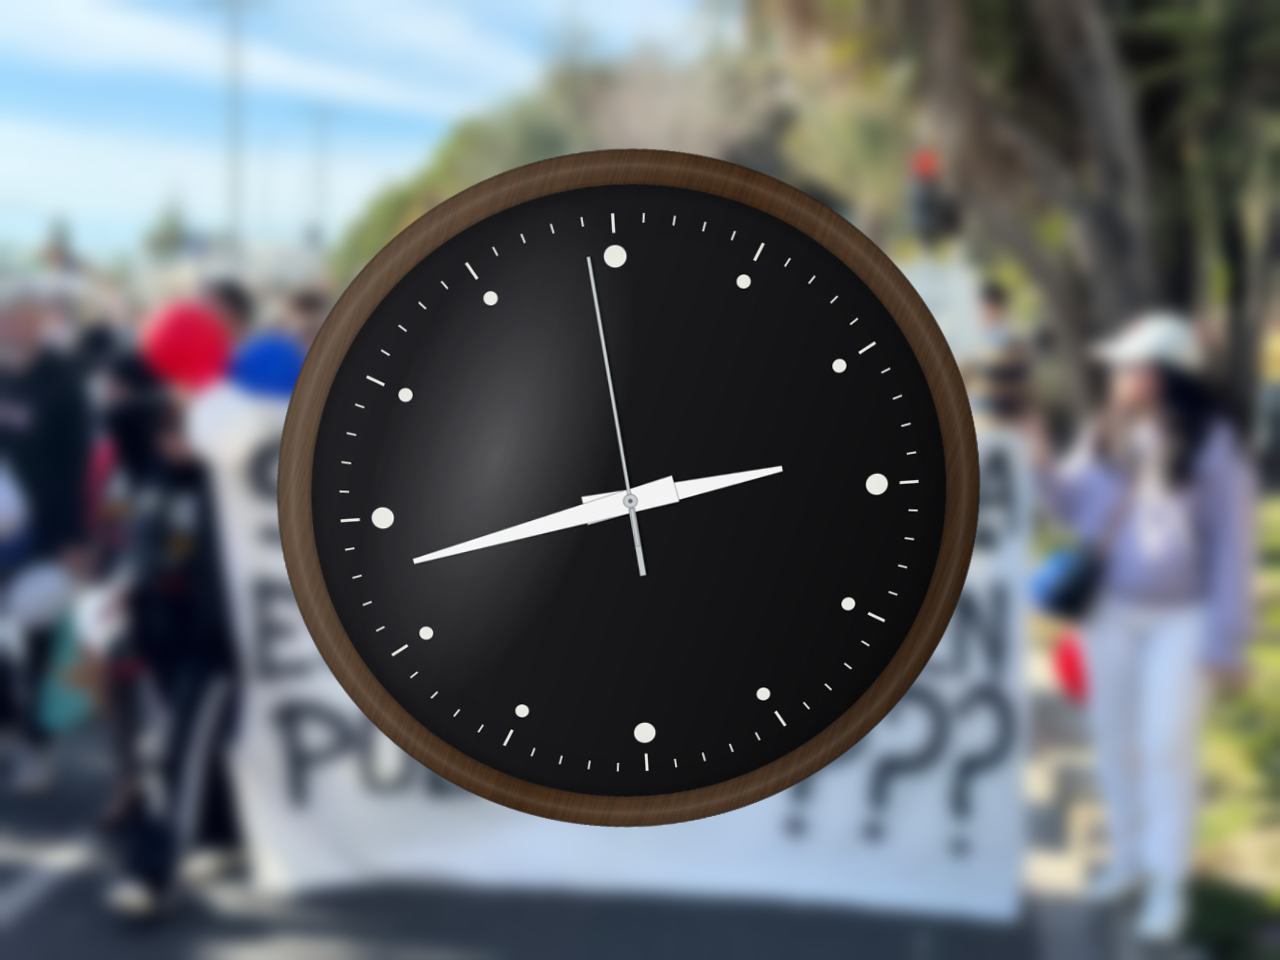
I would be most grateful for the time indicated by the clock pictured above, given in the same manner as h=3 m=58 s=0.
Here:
h=2 m=42 s=59
